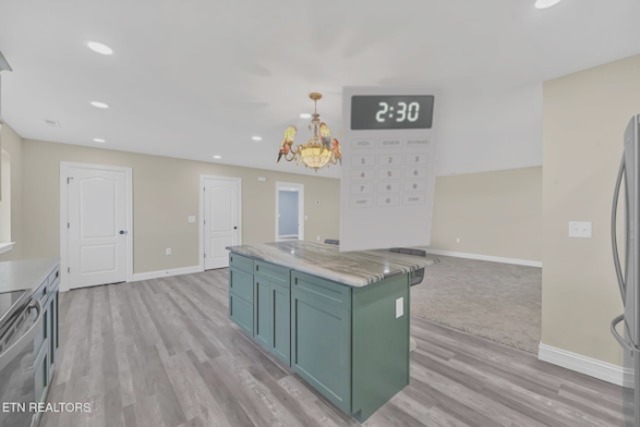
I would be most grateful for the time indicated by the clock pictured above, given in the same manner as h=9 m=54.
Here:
h=2 m=30
